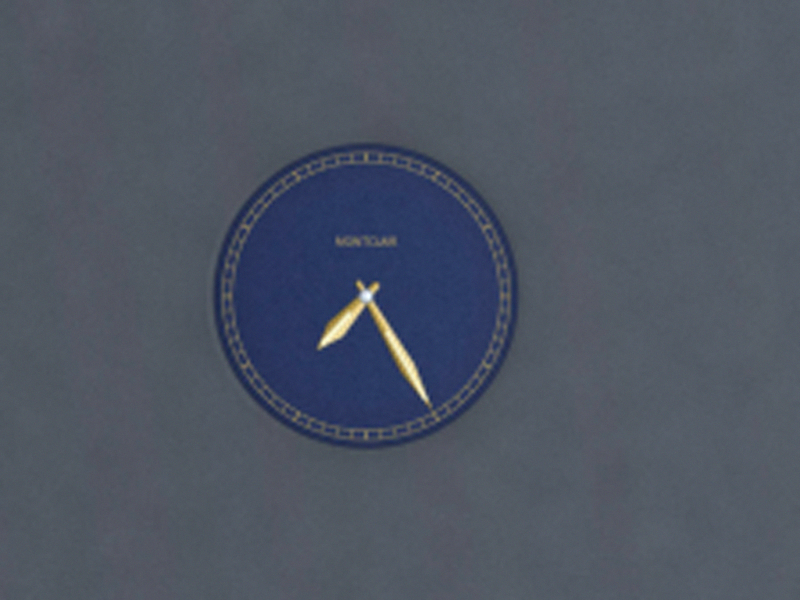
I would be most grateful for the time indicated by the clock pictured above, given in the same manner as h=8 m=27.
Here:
h=7 m=25
